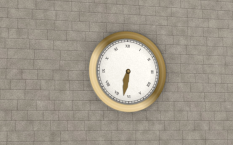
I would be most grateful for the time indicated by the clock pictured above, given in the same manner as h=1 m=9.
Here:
h=6 m=32
